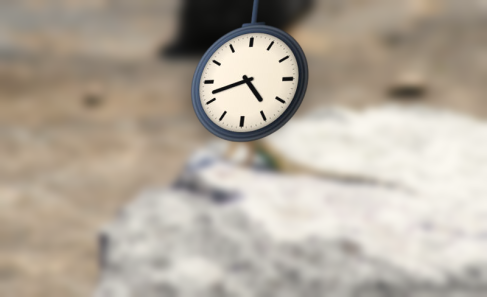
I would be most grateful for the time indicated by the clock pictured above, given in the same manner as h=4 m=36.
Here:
h=4 m=42
